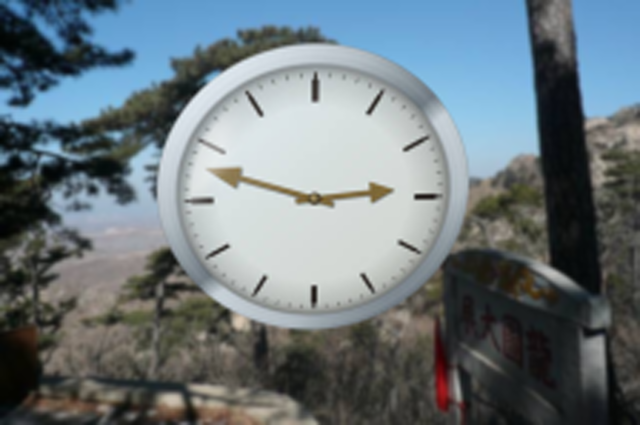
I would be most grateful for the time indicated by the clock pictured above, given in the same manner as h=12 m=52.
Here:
h=2 m=48
